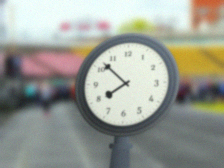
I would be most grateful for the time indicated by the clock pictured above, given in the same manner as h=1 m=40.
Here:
h=7 m=52
